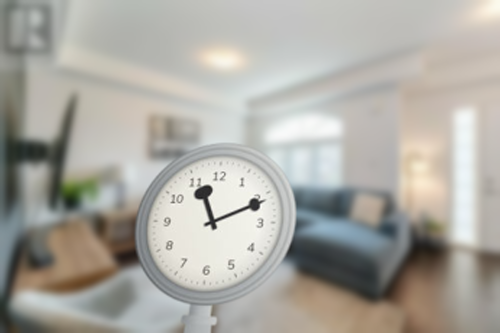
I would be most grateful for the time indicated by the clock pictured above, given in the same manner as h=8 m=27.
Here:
h=11 m=11
